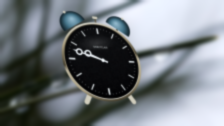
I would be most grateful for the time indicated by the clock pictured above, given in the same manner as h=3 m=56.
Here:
h=9 m=48
